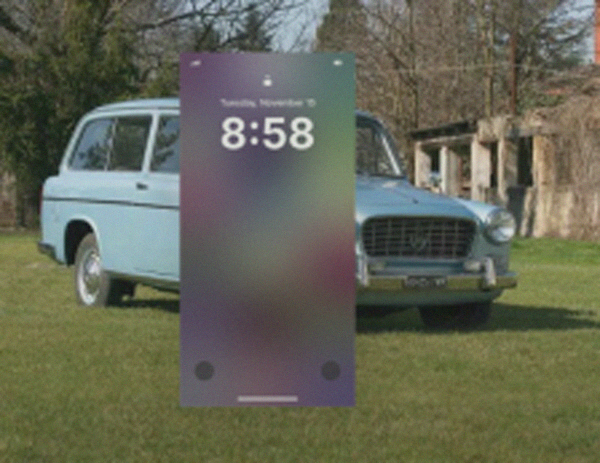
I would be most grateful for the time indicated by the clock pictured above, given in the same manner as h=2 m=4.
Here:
h=8 m=58
